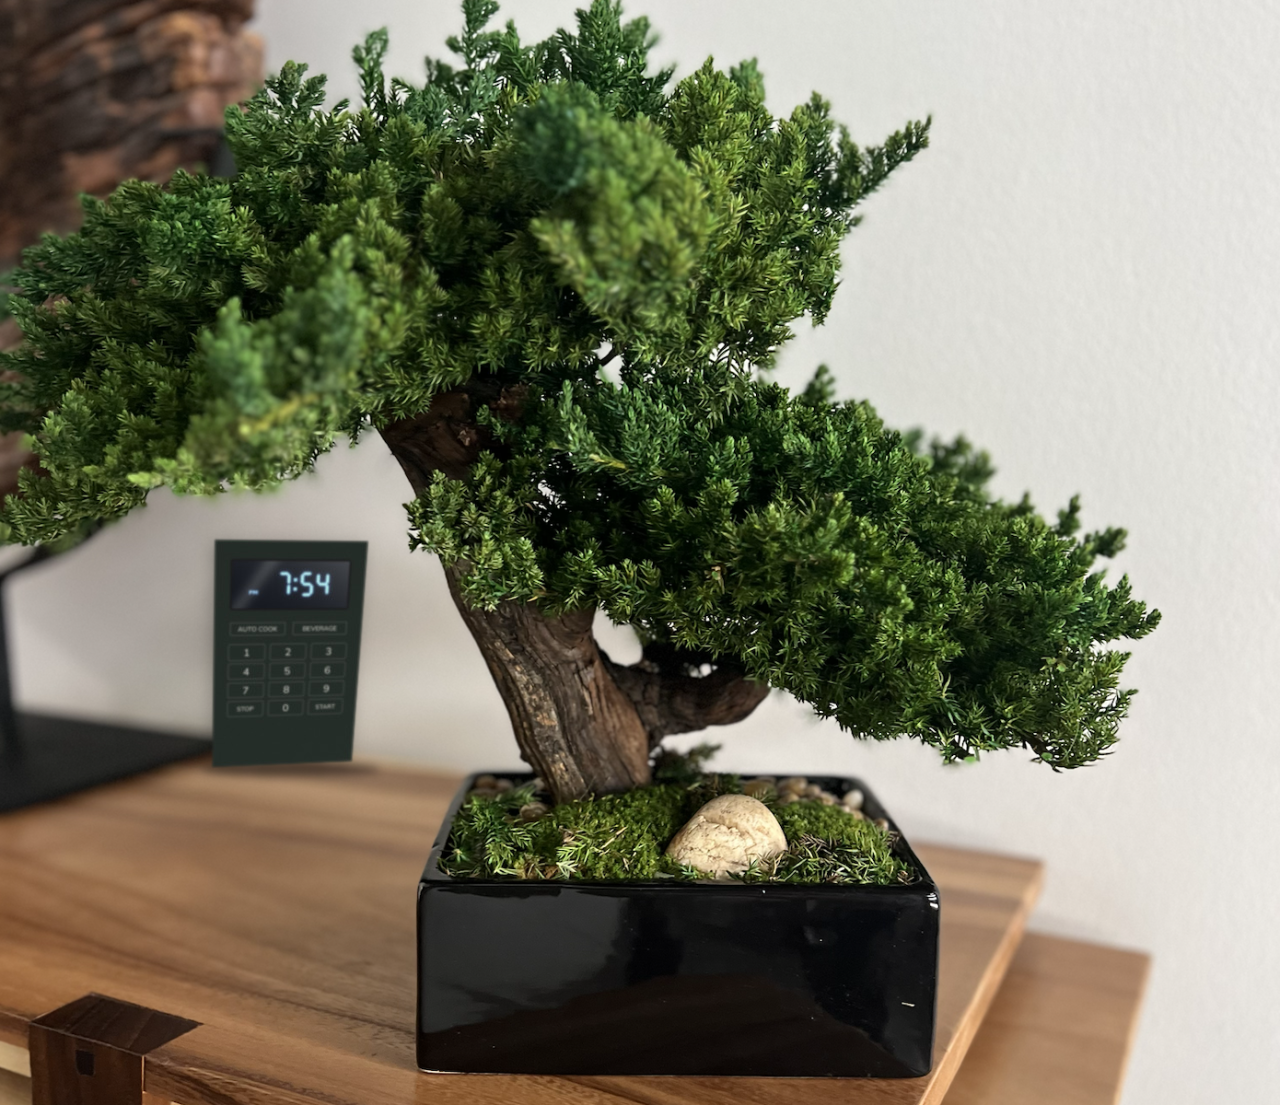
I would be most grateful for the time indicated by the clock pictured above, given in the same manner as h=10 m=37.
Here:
h=7 m=54
